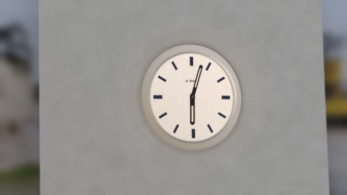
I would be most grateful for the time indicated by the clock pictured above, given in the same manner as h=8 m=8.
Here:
h=6 m=3
